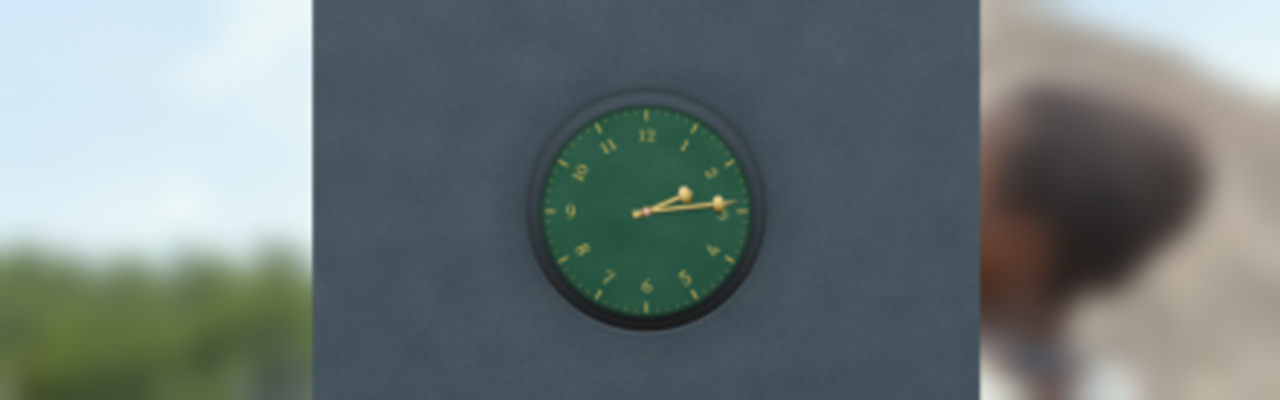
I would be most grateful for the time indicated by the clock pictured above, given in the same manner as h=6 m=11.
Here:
h=2 m=14
